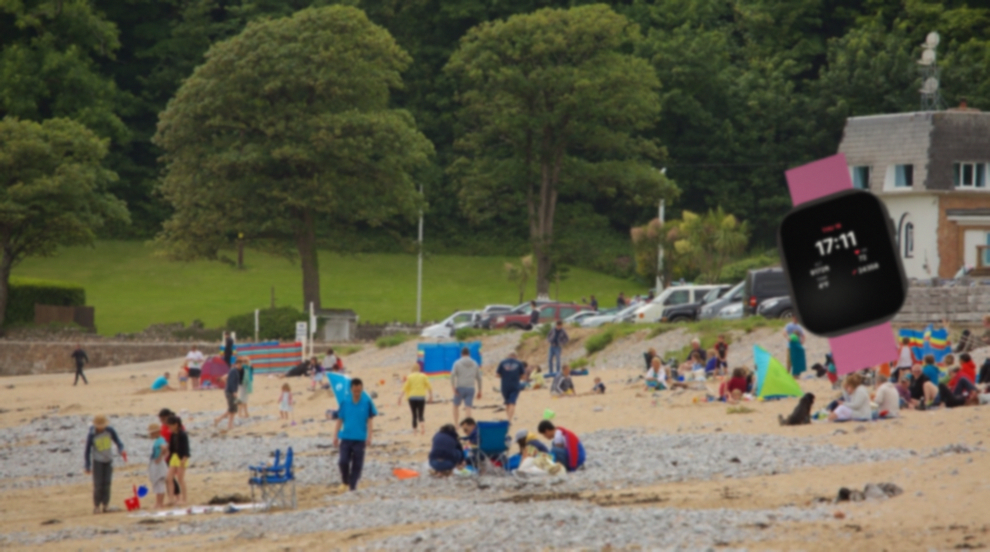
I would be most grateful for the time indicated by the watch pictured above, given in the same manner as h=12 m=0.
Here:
h=17 m=11
